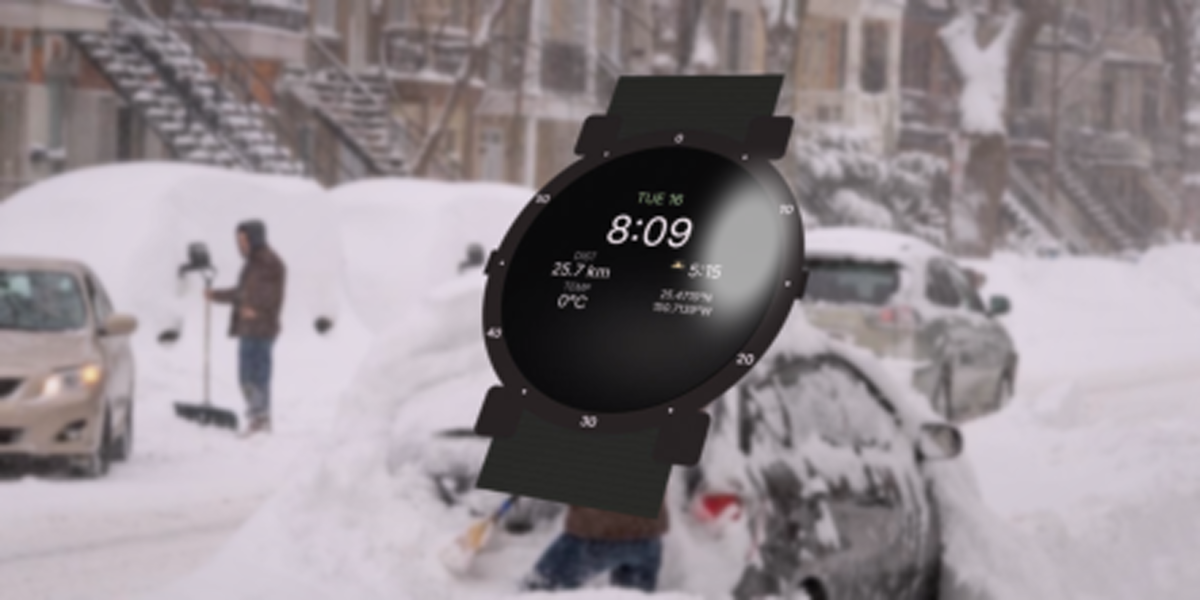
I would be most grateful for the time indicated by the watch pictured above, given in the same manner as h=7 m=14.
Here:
h=8 m=9
